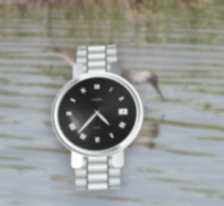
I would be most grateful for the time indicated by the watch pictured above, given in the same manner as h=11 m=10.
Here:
h=4 m=37
